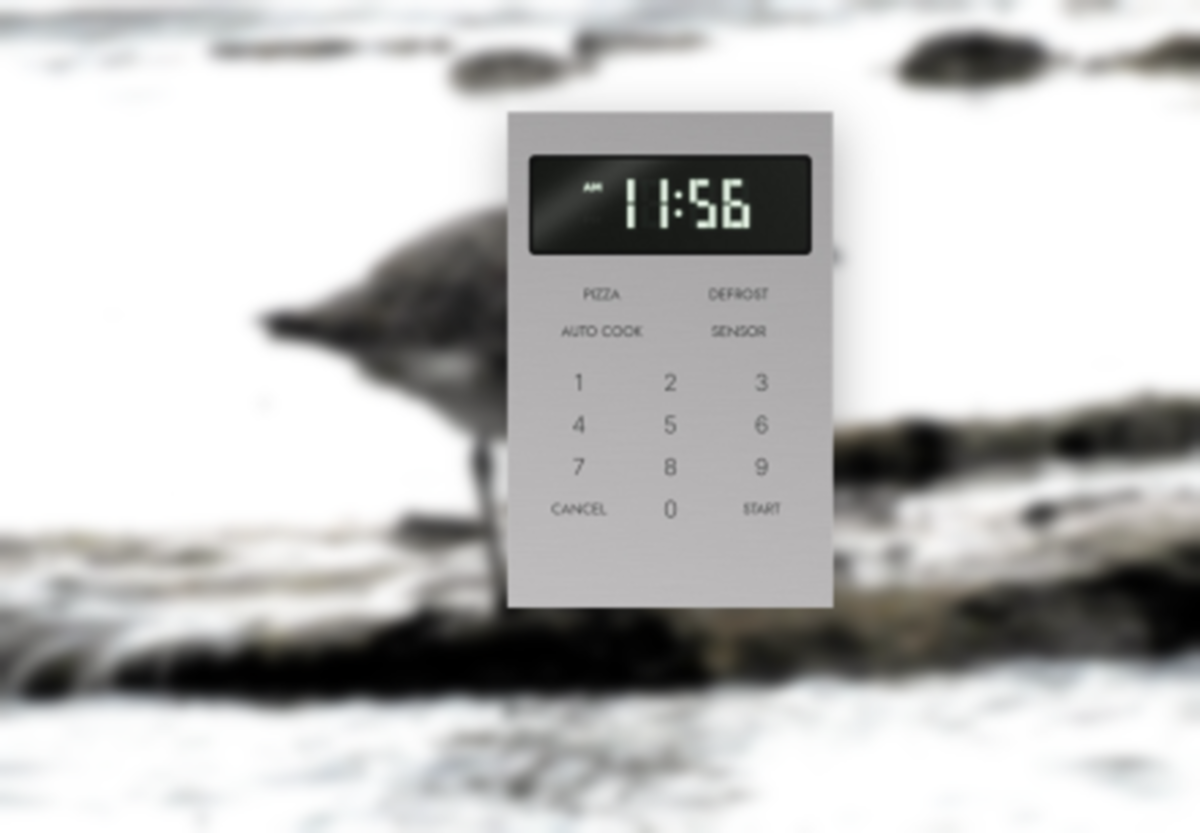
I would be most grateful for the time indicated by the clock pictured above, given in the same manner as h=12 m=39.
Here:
h=11 m=56
